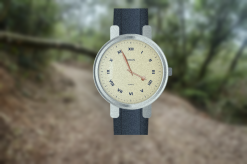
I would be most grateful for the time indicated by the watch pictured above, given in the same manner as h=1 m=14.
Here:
h=3 m=56
